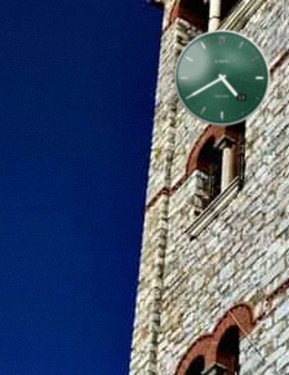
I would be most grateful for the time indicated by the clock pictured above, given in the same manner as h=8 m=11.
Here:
h=4 m=40
